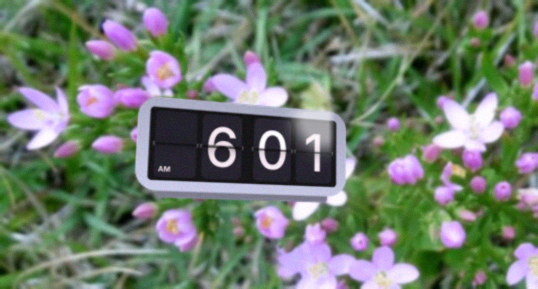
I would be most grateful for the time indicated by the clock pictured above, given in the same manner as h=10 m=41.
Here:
h=6 m=1
